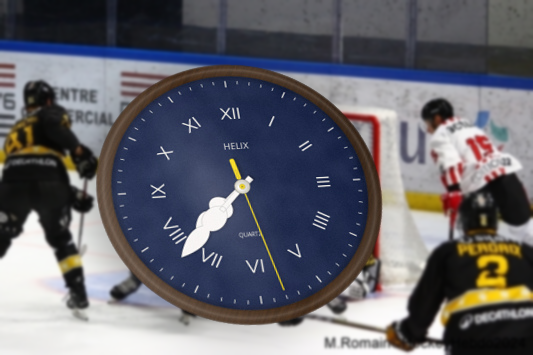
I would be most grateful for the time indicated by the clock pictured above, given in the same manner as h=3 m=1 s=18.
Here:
h=7 m=37 s=28
